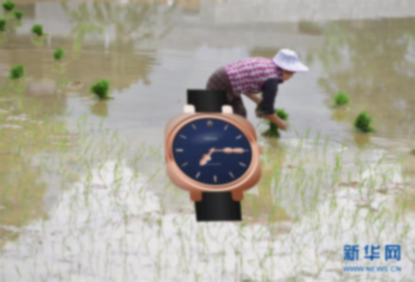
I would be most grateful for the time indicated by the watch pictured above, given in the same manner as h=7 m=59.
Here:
h=7 m=15
